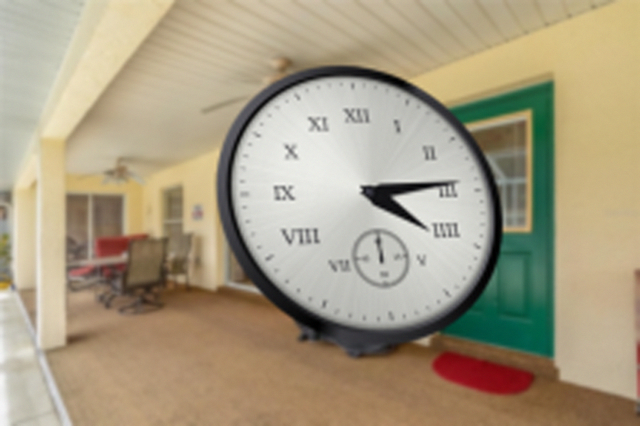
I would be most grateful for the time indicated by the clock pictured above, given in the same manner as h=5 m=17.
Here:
h=4 m=14
